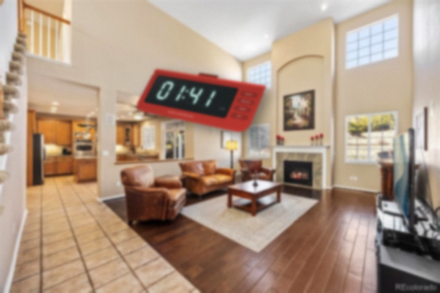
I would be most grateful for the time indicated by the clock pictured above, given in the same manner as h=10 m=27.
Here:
h=1 m=41
